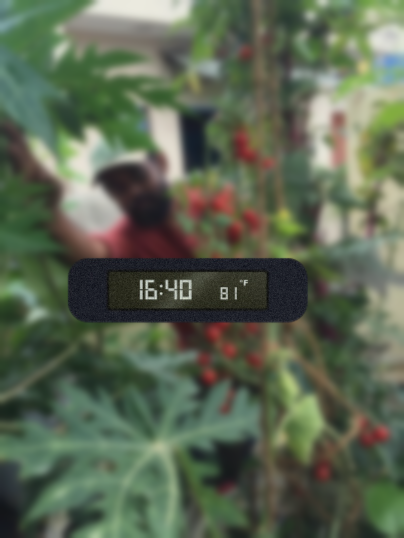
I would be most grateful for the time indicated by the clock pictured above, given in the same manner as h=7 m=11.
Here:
h=16 m=40
